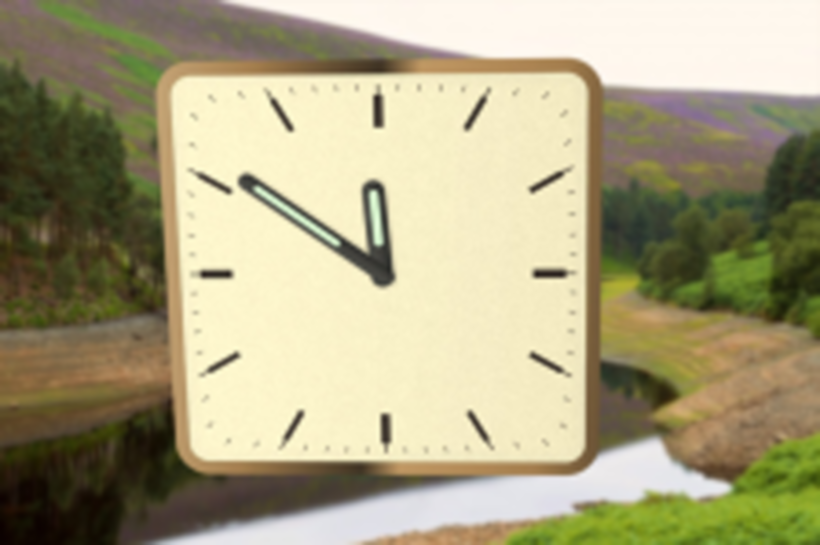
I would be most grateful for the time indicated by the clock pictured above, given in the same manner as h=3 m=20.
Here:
h=11 m=51
